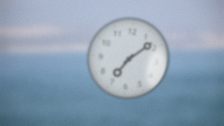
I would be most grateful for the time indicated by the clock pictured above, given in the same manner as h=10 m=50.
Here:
h=7 m=8
